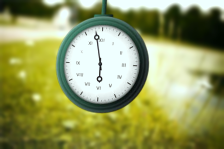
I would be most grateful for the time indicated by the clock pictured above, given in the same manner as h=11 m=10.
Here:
h=5 m=58
